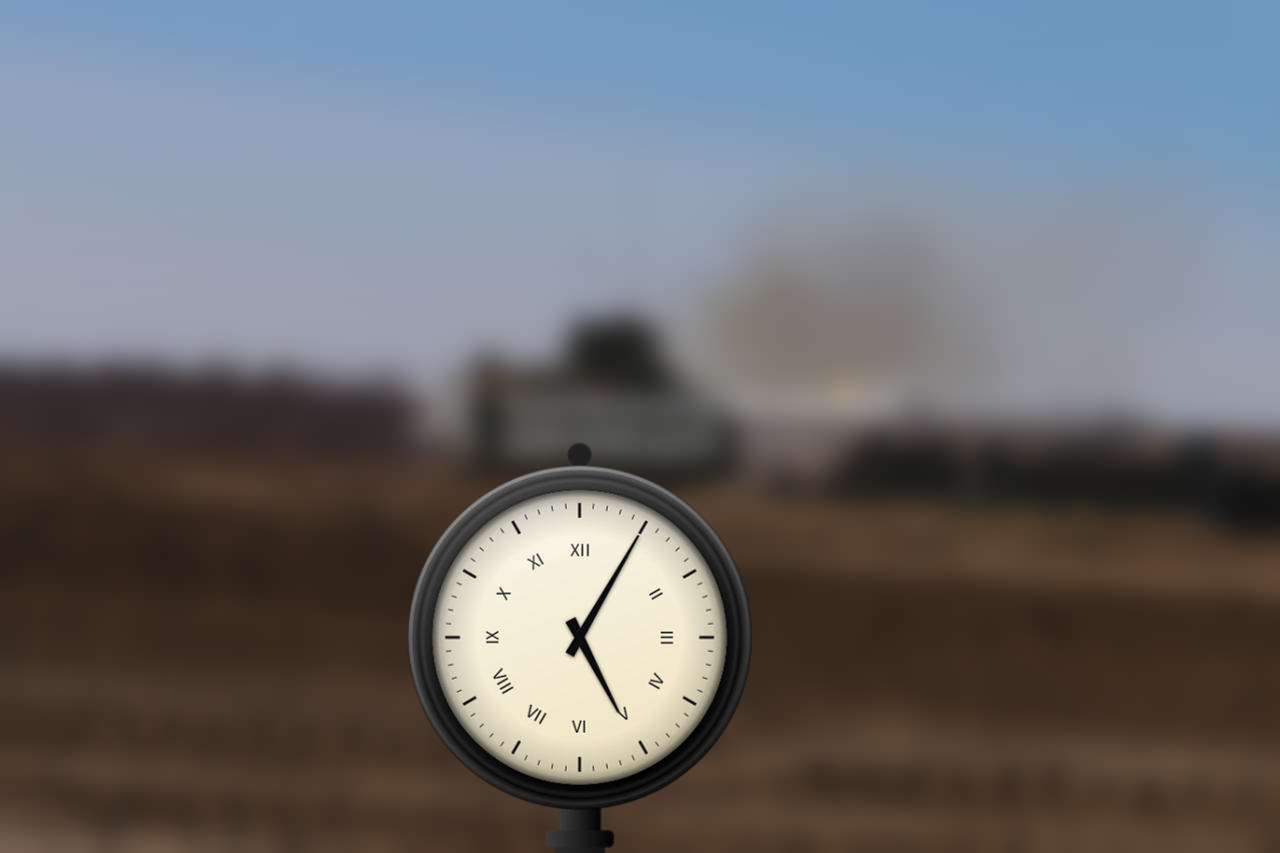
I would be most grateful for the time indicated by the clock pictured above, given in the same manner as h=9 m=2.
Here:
h=5 m=5
